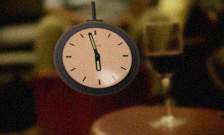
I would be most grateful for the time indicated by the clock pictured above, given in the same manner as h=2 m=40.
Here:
h=5 m=58
